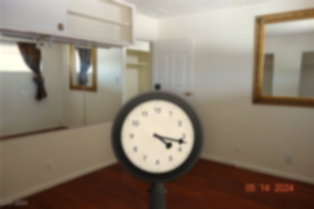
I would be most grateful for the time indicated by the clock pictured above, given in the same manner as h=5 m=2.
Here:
h=4 m=17
